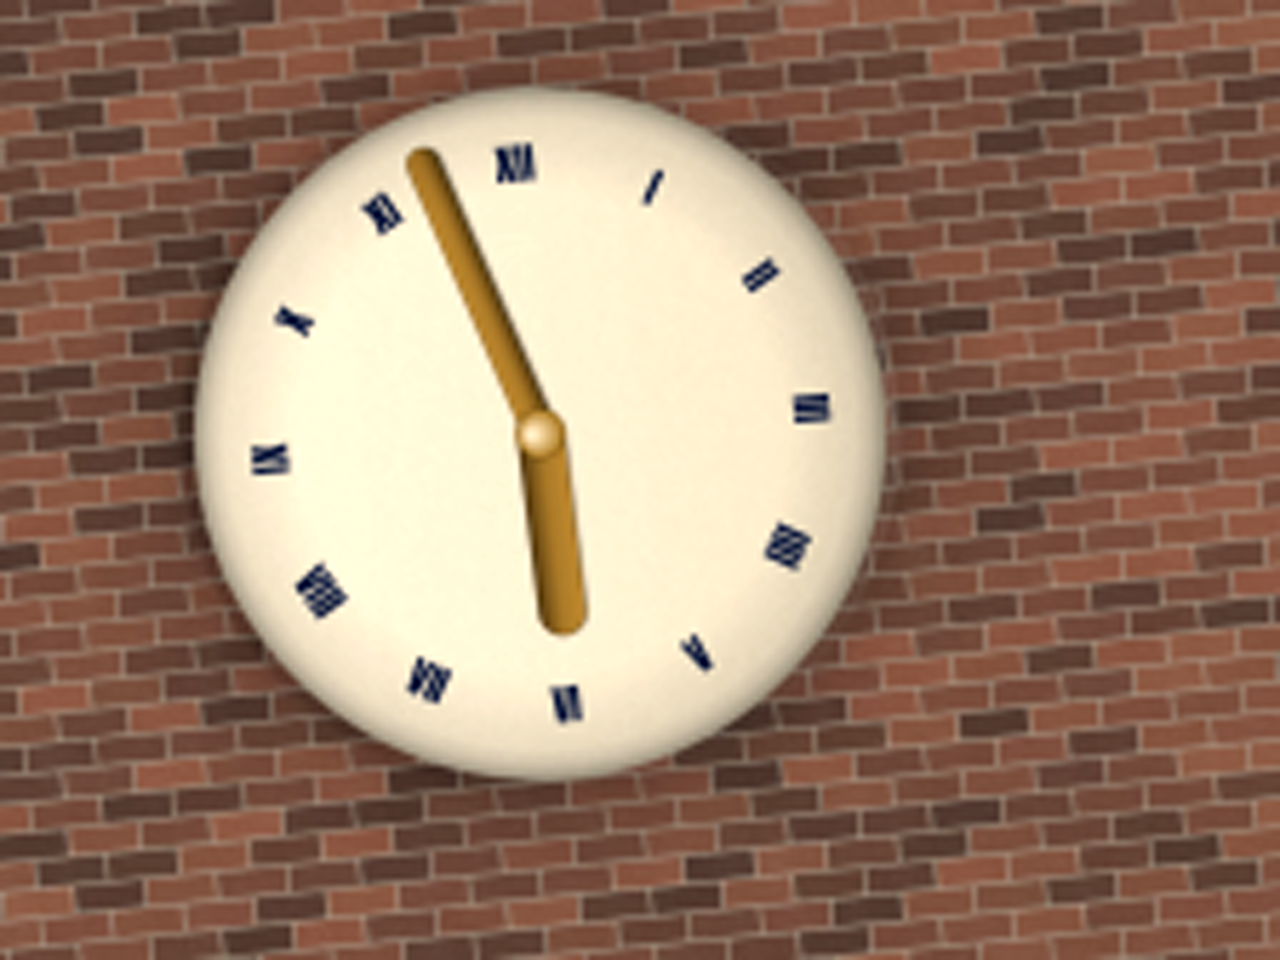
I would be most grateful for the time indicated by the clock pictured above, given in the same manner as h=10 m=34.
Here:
h=5 m=57
